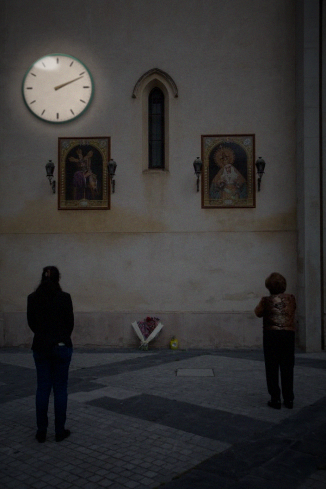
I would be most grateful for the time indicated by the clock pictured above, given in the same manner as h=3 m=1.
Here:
h=2 m=11
